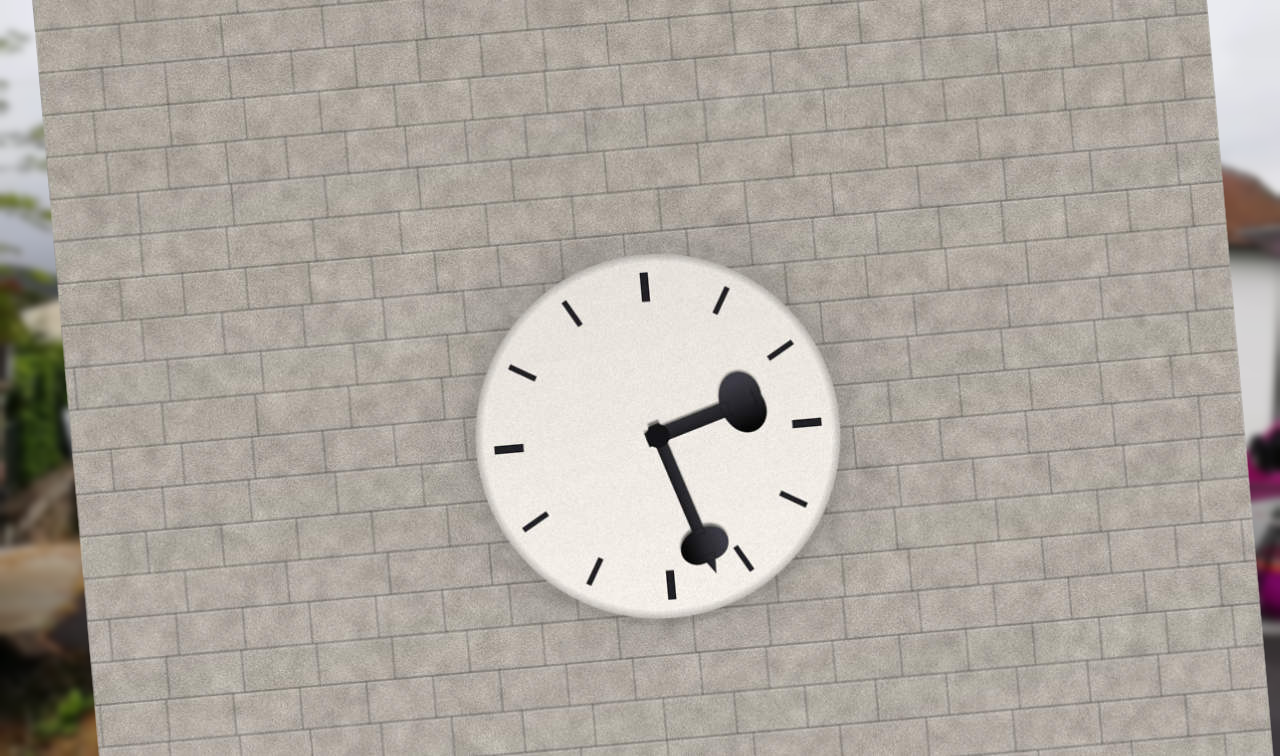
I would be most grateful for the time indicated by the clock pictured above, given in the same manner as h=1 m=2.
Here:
h=2 m=27
